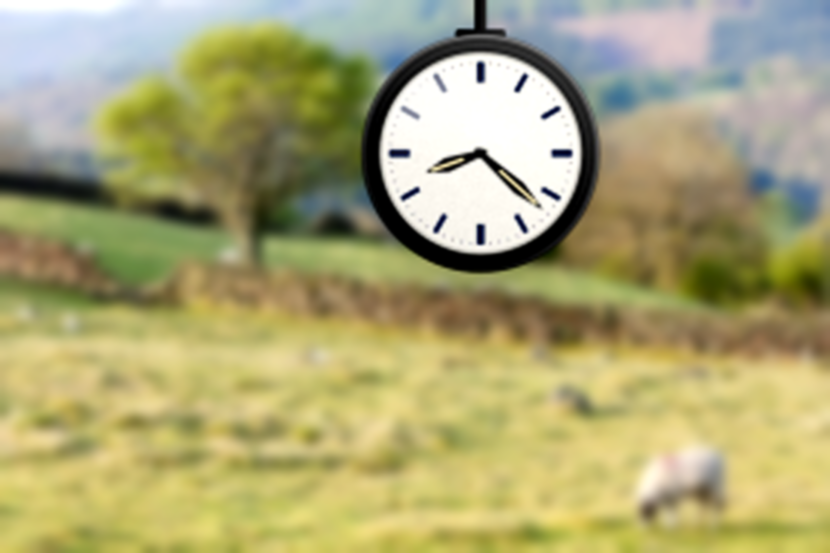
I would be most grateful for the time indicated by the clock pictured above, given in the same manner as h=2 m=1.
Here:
h=8 m=22
